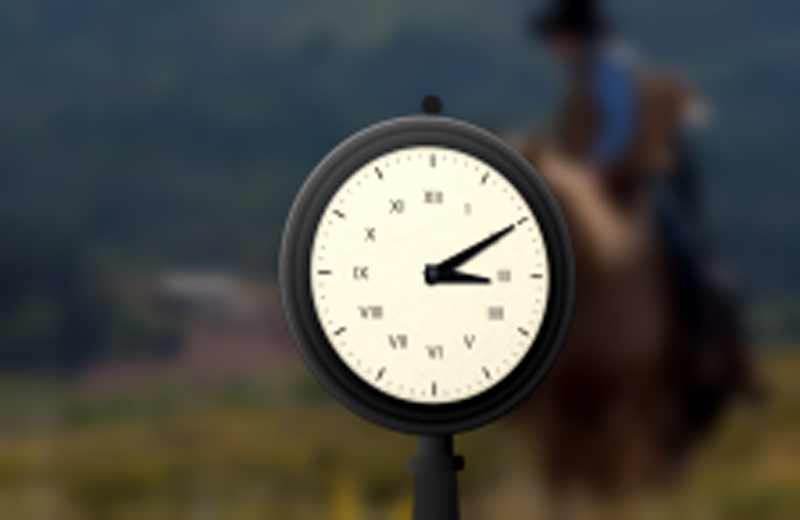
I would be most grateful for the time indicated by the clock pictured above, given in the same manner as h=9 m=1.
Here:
h=3 m=10
